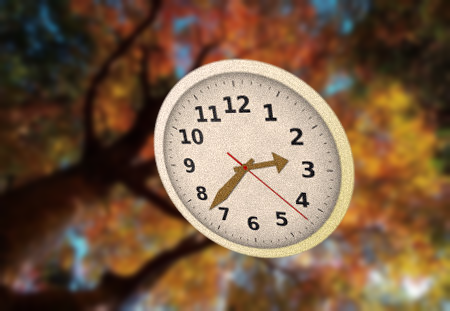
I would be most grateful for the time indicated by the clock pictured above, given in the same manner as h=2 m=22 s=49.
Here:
h=2 m=37 s=22
